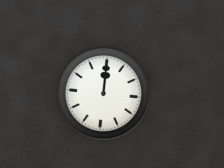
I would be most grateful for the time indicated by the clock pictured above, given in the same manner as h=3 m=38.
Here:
h=12 m=0
